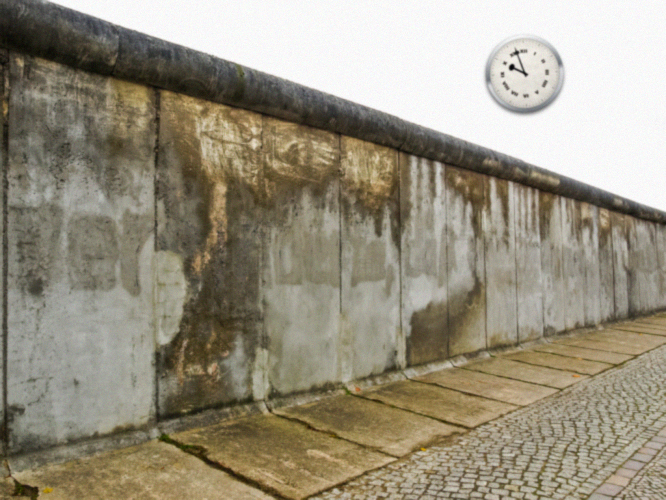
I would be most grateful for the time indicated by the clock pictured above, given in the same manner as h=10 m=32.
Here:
h=9 m=57
